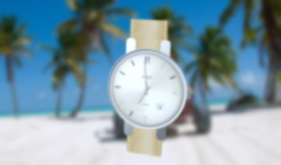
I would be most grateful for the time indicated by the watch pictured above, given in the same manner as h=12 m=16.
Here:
h=6 m=59
